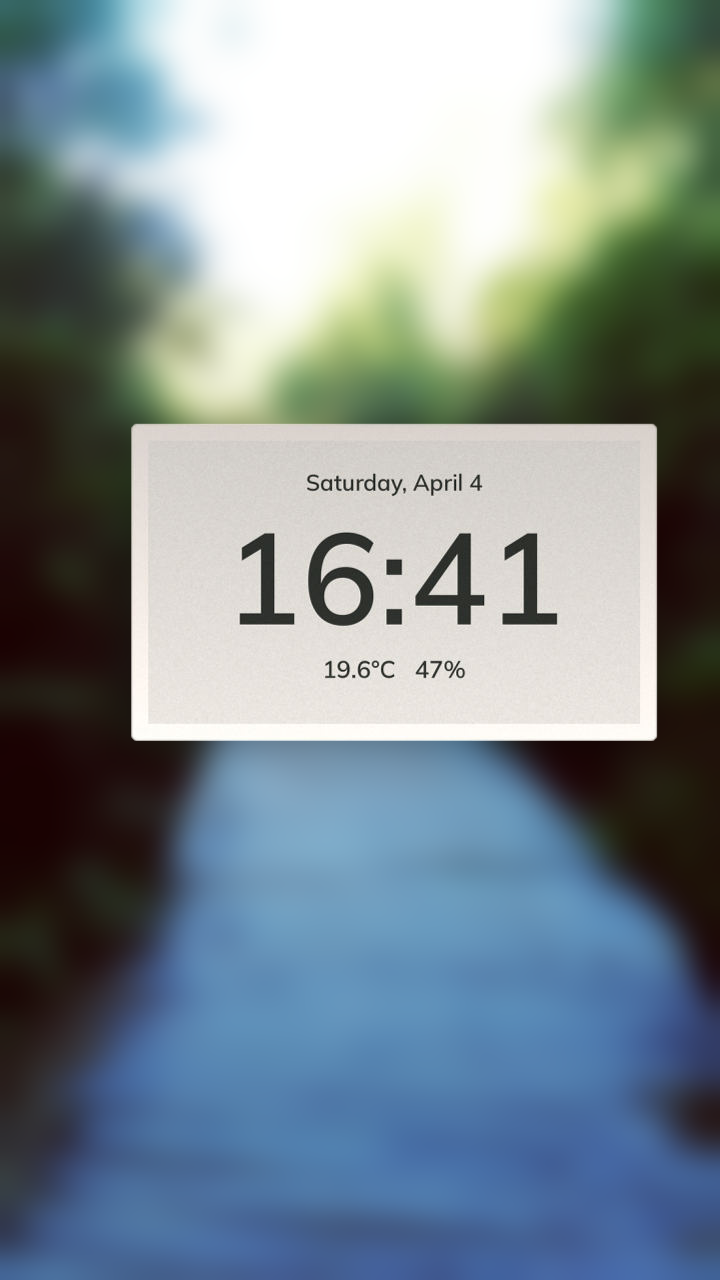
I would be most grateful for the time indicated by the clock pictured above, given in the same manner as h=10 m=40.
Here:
h=16 m=41
